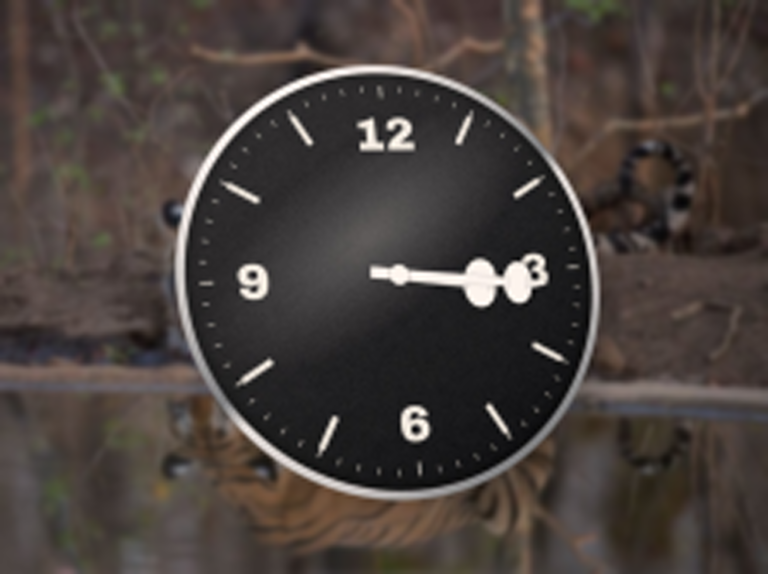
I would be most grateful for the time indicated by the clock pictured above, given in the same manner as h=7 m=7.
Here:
h=3 m=16
